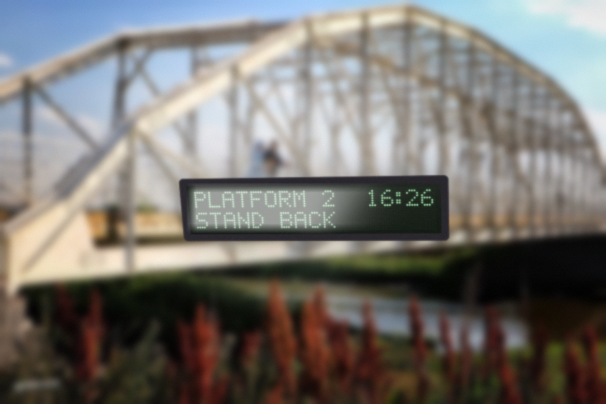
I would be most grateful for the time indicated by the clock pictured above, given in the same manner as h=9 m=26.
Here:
h=16 m=26
